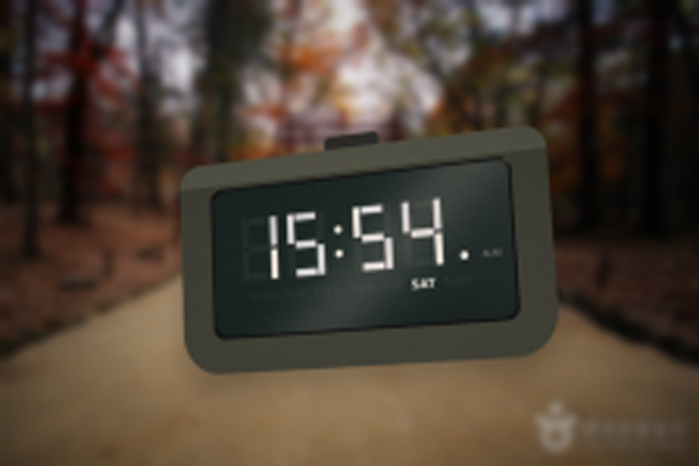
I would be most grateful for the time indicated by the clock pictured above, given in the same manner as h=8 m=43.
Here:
h=15 m=54
